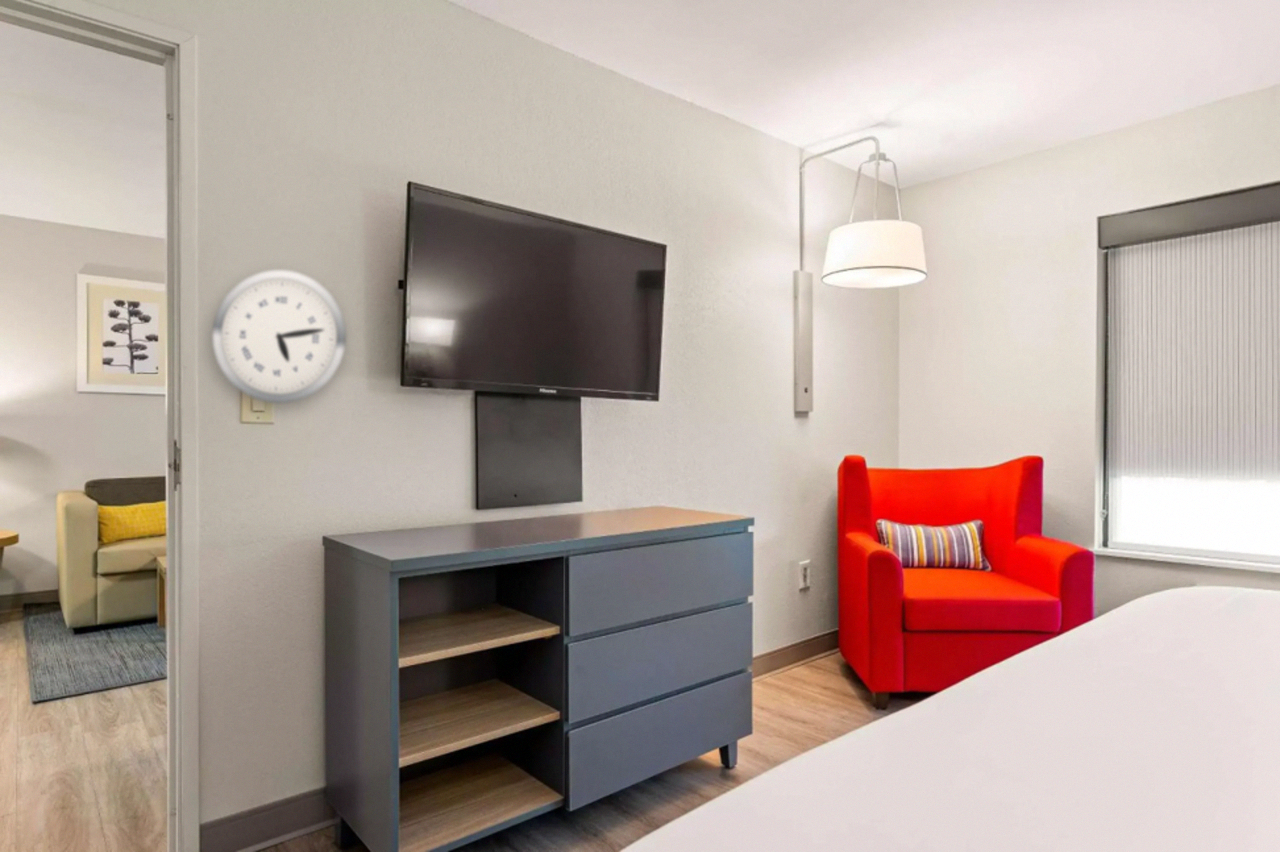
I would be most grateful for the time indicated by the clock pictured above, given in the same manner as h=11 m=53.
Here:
h=5 m=13
